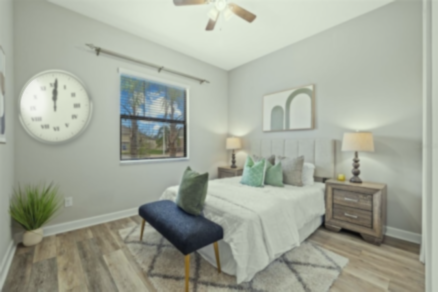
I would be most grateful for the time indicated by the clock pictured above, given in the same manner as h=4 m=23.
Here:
h=12 m=1
